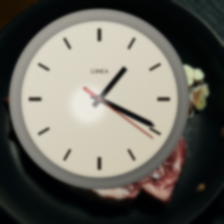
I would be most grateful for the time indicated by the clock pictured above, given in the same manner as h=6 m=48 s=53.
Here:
h=1 m=19 s=21
